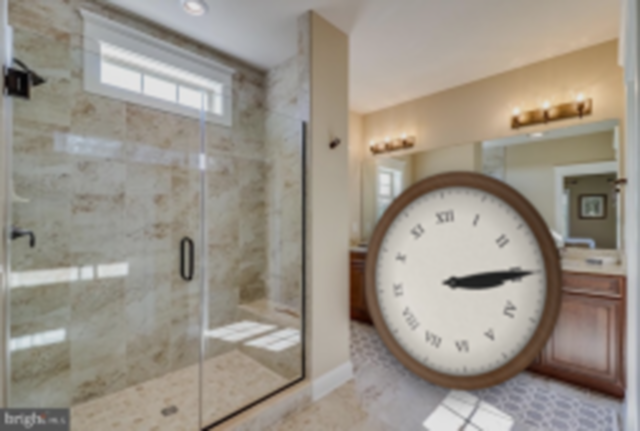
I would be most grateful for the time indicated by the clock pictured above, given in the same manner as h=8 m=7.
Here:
h=3 m=15
